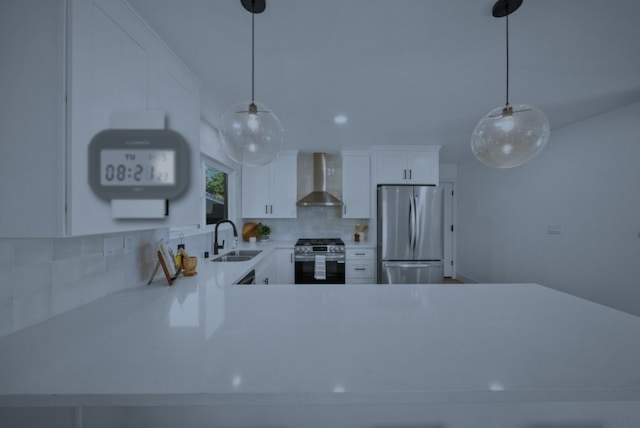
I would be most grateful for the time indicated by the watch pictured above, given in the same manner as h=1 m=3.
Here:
h=8 m=21
